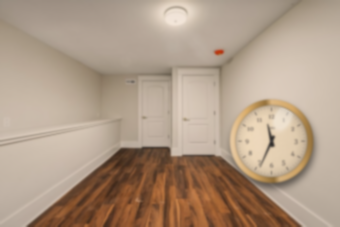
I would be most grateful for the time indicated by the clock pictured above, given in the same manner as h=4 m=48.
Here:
h=11 m=34
